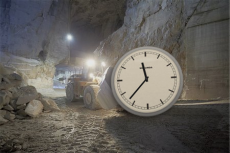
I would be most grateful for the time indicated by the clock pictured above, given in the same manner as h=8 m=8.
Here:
h=11 m=37
